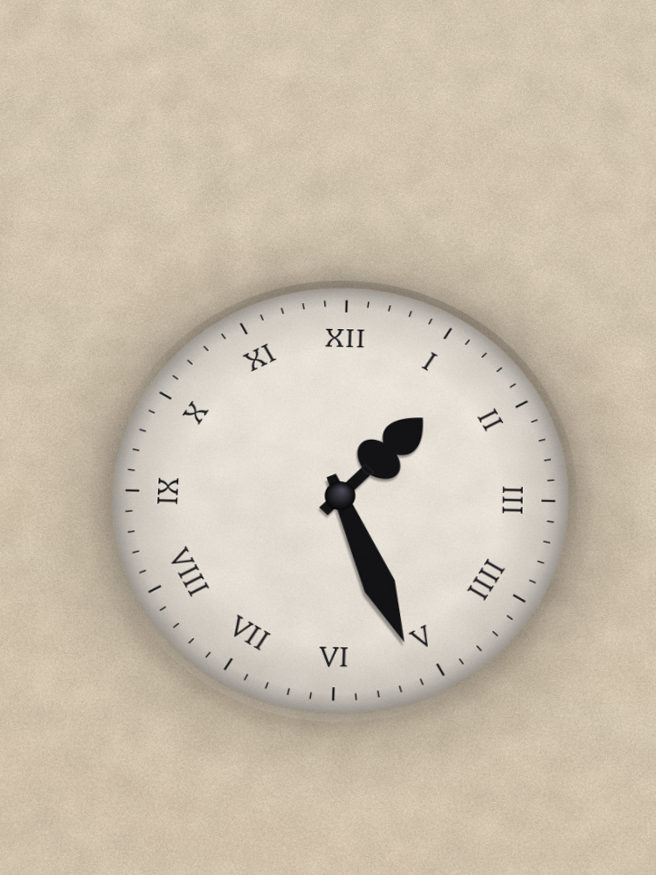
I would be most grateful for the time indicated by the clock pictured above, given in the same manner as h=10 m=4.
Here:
h=1 m=26
